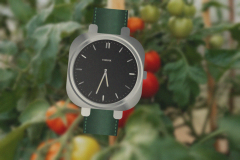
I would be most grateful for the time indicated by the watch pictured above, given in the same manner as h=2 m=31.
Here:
h=5 m=33
